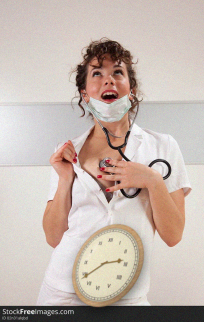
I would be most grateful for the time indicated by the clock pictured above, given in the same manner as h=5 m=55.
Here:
h=2 m=39
